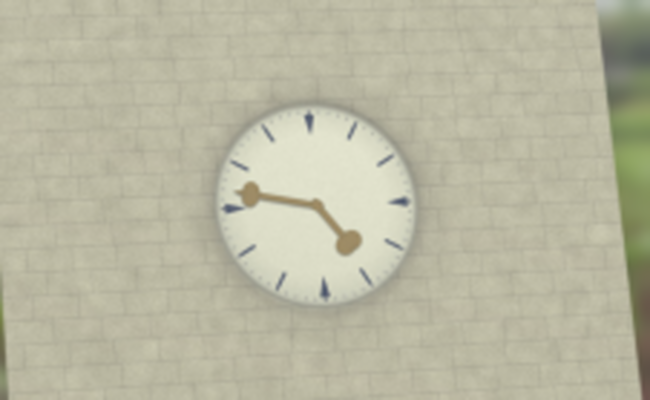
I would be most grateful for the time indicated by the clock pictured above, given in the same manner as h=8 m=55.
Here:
h=4 m=47
